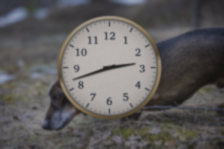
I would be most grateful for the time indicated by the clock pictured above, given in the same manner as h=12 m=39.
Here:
h=2 m=42
